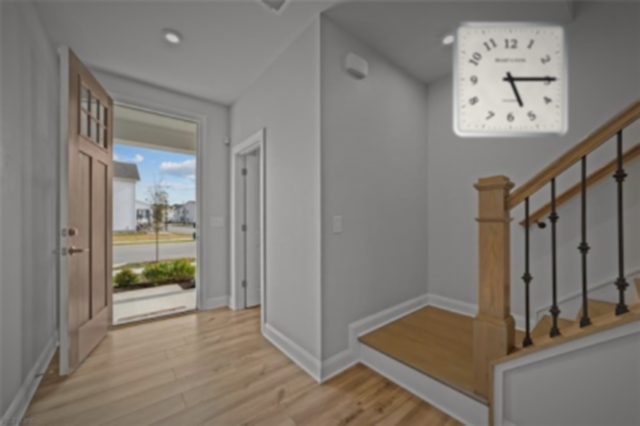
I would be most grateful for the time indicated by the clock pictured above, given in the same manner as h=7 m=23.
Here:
h=5 m=15
